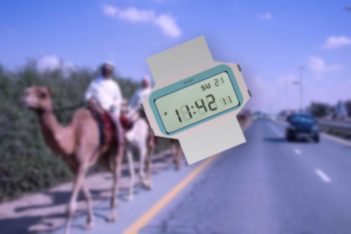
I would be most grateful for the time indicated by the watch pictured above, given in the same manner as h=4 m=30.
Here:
h=11 m=42
